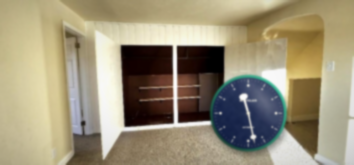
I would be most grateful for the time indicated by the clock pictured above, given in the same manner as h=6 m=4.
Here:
h=11 m=28
